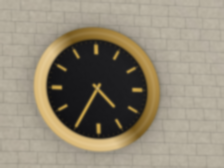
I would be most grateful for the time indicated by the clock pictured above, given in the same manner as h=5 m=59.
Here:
h=4 m=35
